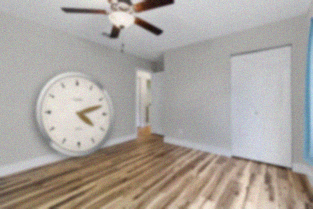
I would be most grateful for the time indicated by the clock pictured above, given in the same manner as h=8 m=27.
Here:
h=4 m=12
